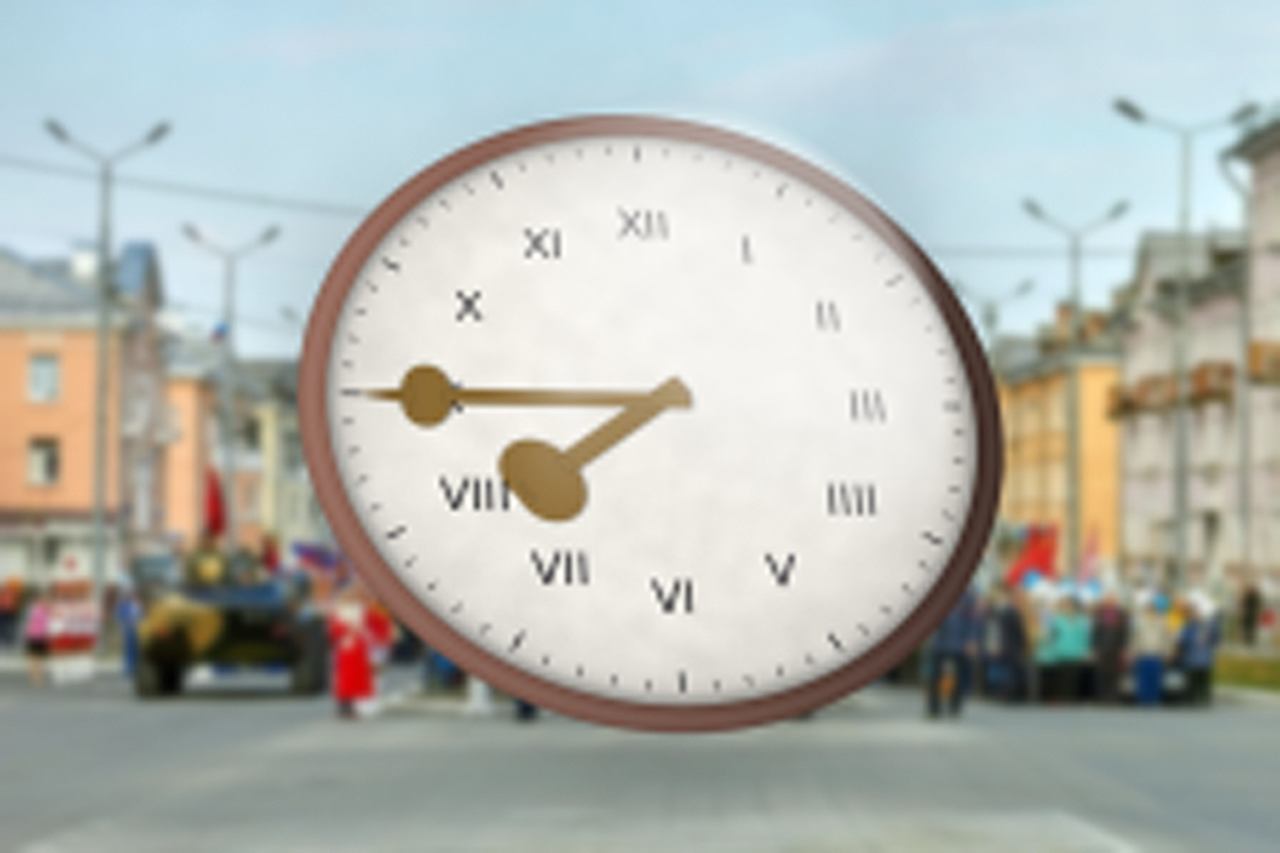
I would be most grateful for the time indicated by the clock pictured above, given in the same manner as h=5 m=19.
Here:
h=7 m=45
